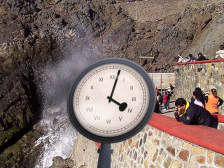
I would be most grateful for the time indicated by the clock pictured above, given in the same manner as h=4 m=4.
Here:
h=4 m=2
